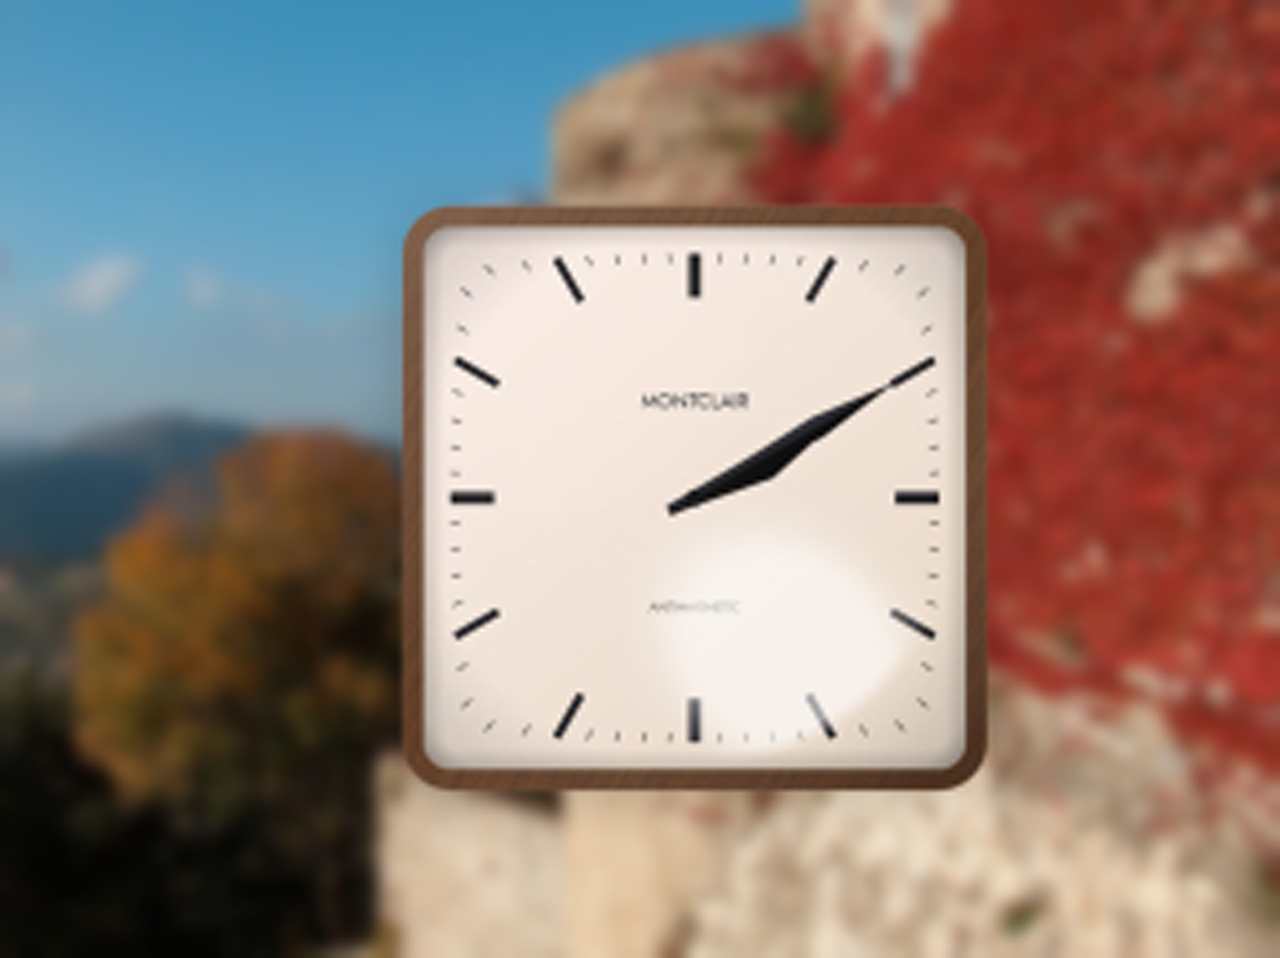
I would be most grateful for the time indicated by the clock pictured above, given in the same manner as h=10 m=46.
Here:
h=2 m=10
